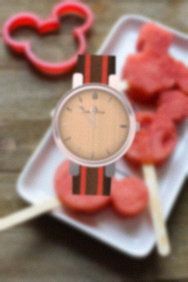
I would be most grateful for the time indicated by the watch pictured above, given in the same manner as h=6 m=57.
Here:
h=11 m=53
